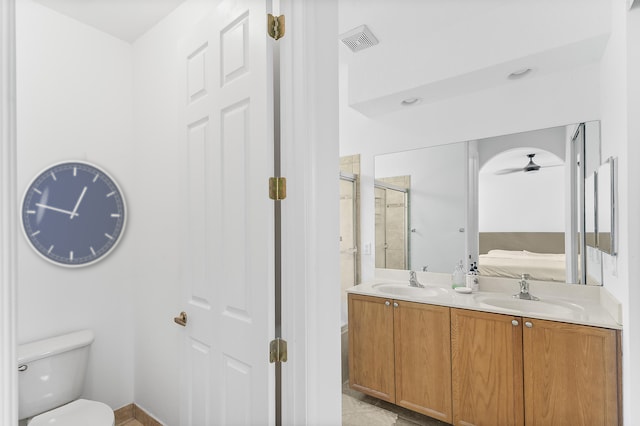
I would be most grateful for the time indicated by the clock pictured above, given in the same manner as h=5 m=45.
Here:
h=12 m=47
